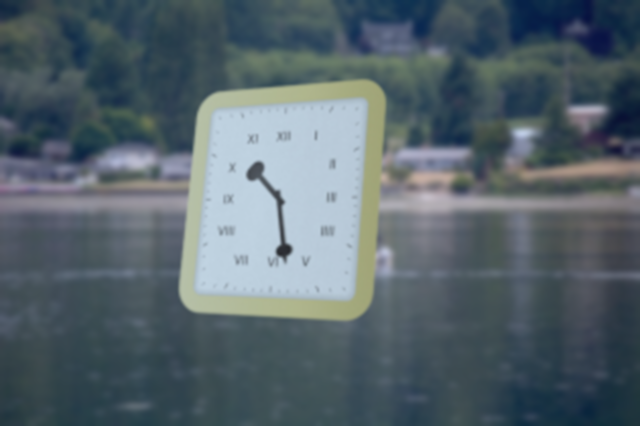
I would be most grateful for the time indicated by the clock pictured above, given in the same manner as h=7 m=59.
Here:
h=10 m=28
